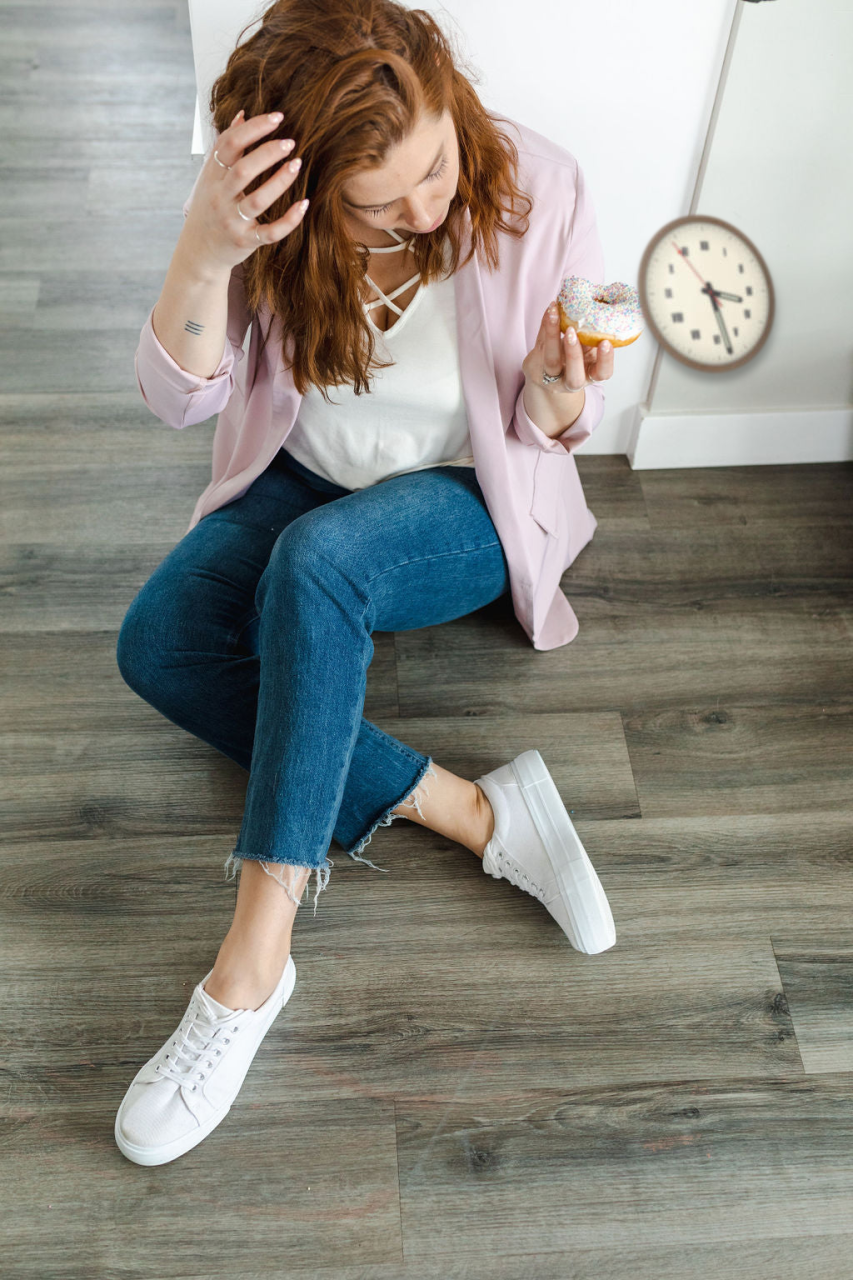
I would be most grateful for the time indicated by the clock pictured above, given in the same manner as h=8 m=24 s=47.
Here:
h=3 m=27 s=54
